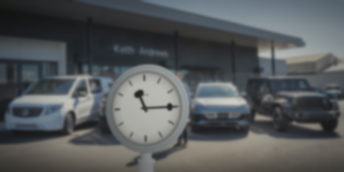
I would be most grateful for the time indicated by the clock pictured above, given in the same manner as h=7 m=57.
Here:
h=11 m=15
